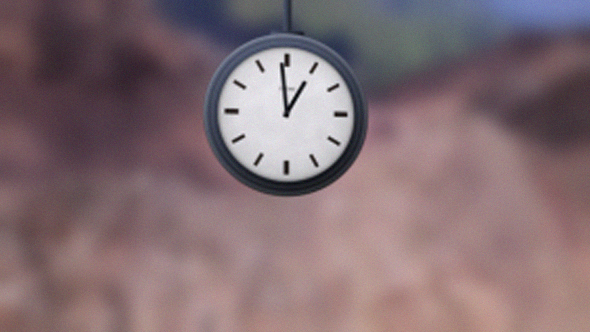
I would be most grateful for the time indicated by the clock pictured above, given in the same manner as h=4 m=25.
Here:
h=12 m=59
